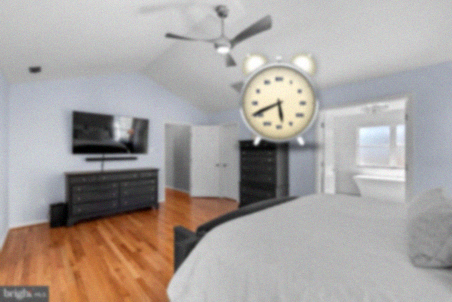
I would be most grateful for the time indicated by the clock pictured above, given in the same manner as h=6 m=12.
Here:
h=5 m=41
